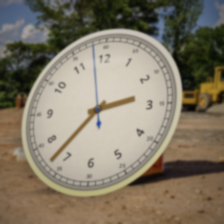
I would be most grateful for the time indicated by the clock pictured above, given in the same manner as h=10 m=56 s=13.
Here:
h=2 m=36 s=58
